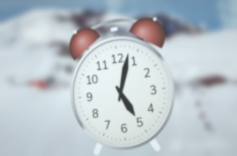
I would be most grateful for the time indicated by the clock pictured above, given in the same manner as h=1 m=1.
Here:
h=5 m=3
